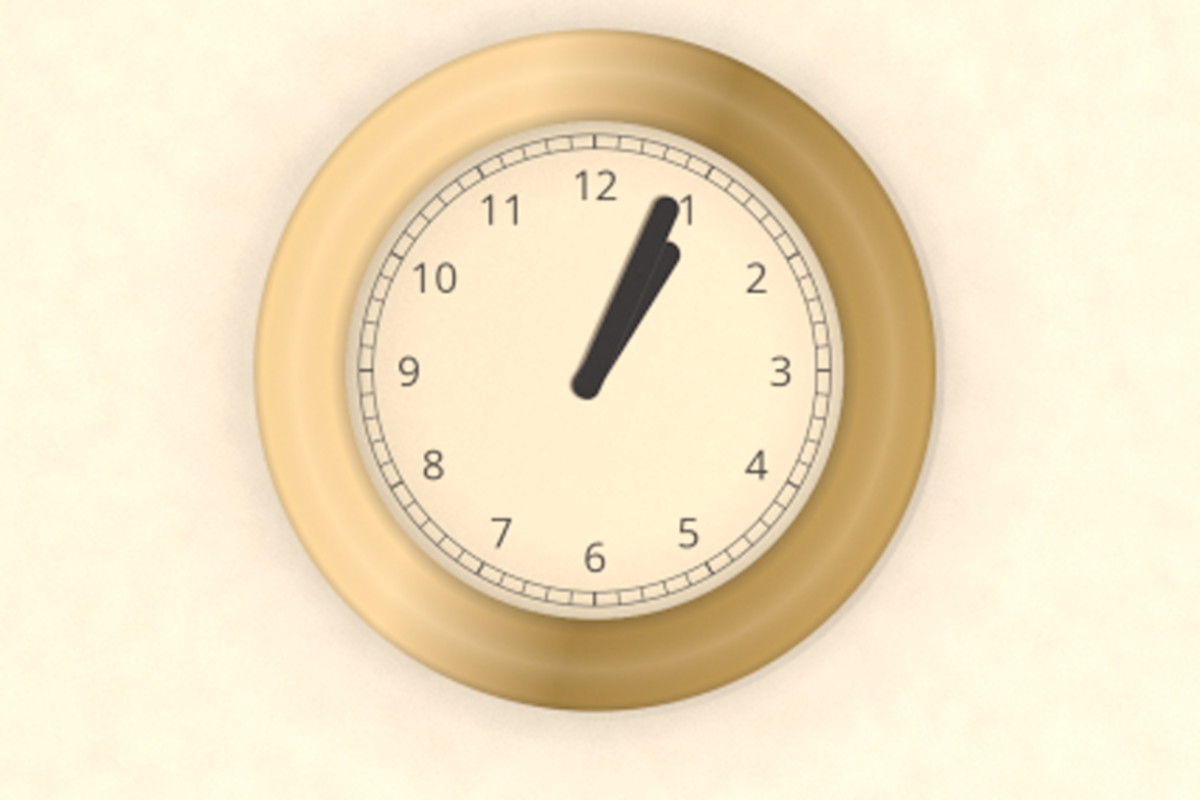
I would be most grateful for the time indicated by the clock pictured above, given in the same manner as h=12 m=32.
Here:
h=1 m=4
